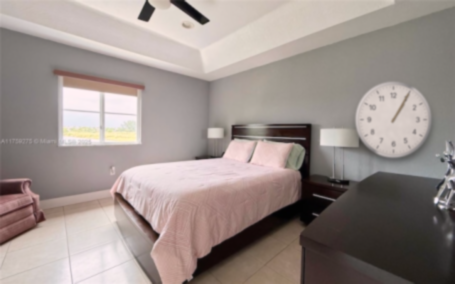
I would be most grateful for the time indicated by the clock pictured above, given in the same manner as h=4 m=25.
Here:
h=1 m=5
